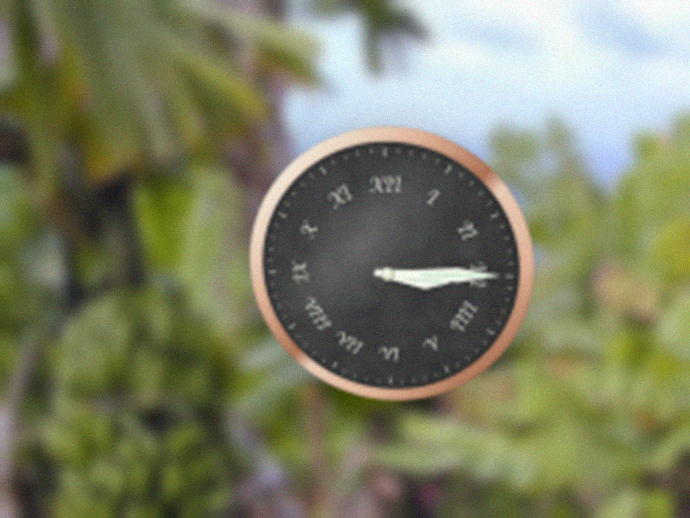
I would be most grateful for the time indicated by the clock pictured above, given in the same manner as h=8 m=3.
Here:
h=3 m=15
